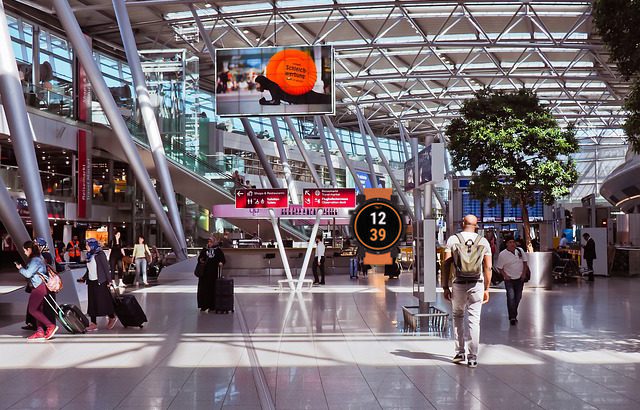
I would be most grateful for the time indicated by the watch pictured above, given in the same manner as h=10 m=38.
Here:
h=12 m=39
